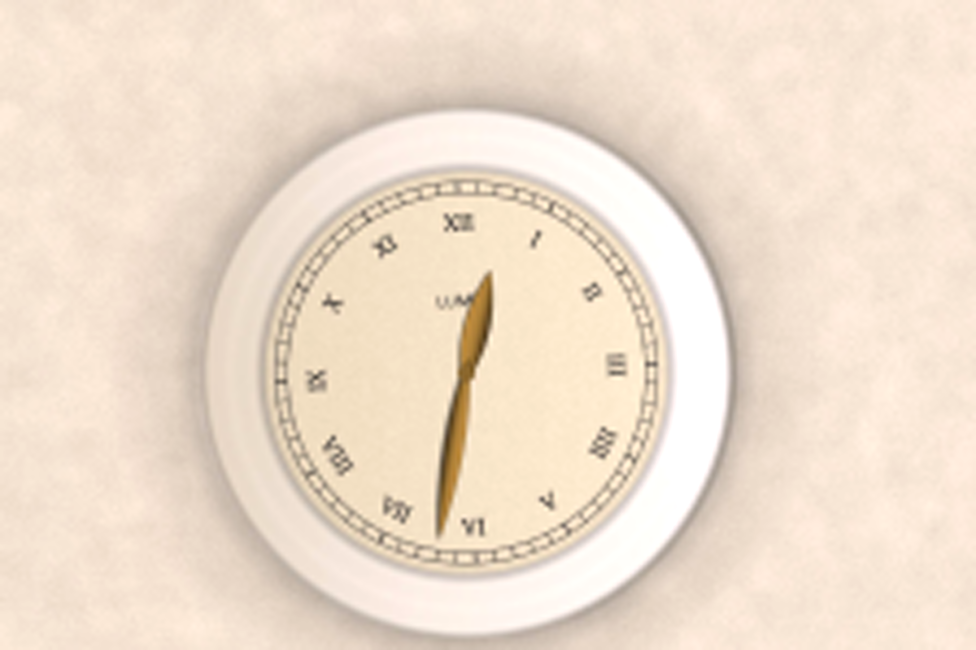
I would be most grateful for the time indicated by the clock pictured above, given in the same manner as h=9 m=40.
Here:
h=12 m=32
